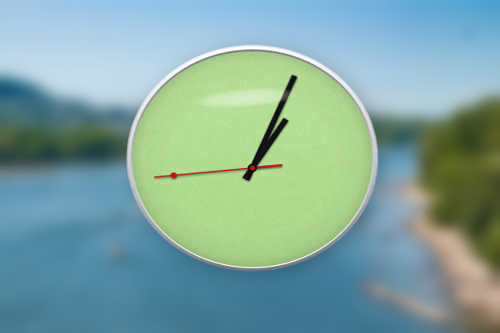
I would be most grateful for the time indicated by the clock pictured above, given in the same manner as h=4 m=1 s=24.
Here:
h=1 m=3 s=44
